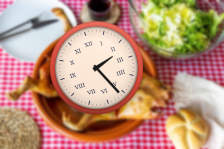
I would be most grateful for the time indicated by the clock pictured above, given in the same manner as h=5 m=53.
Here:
h=2 m=26
